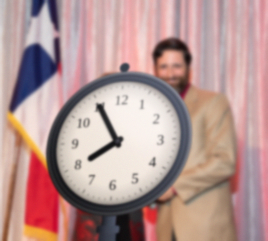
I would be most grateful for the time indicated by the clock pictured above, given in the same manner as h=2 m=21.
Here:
h=7 m=55
